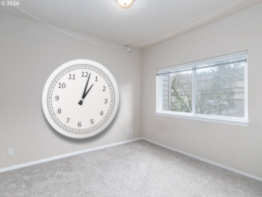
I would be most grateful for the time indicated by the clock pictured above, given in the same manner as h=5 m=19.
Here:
h=1 m=2
